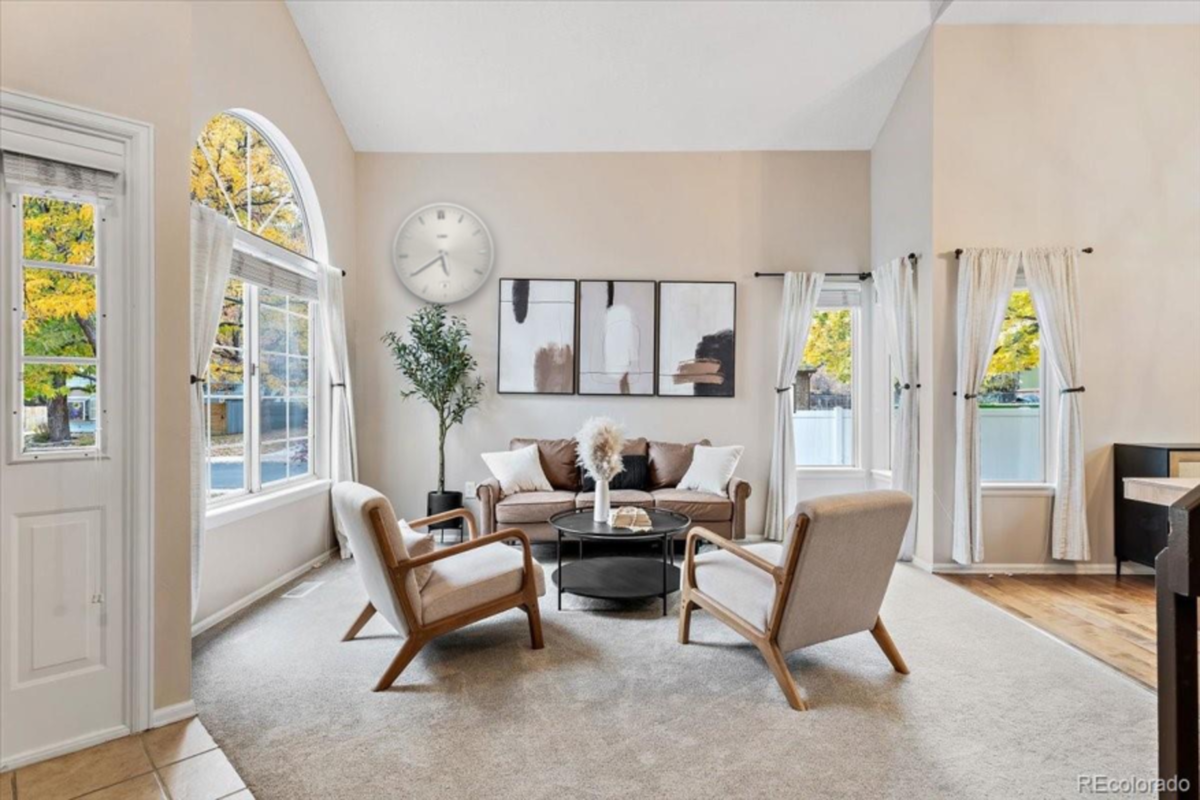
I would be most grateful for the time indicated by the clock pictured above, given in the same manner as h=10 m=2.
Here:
h=5 m=40
